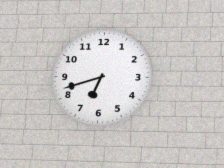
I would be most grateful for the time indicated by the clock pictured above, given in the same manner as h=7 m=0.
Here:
h=6 m=42
